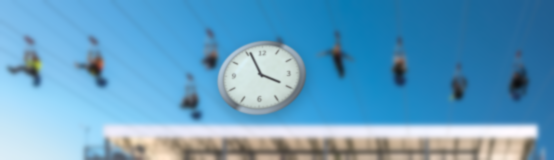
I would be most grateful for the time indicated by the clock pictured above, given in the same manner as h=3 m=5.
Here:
h=3 m=56
